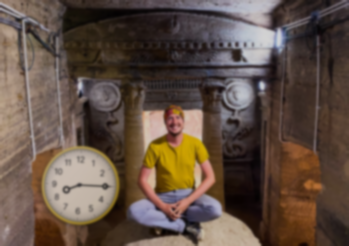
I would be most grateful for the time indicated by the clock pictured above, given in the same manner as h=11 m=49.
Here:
h=8 m=15
